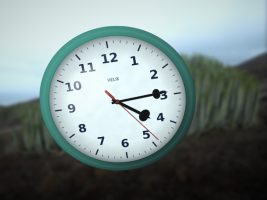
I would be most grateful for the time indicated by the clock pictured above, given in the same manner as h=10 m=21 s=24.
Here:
h=4 m=14 s=24
